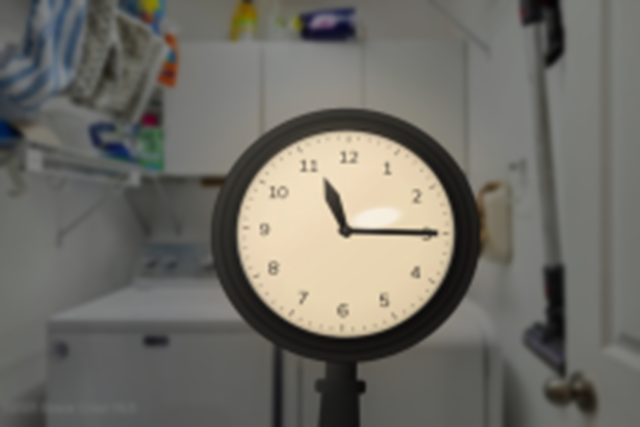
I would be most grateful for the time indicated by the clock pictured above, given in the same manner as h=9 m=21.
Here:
h=11 m=15
